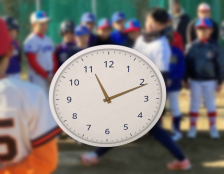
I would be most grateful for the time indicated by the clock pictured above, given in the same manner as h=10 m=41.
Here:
h=11 m=11
